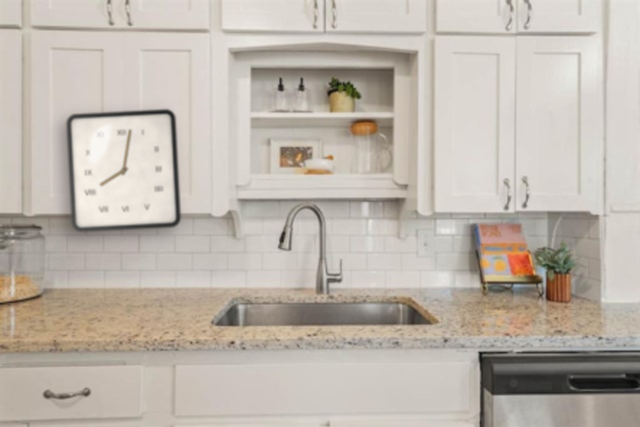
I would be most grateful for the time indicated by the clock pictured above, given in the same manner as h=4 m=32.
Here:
h=8 m=2
